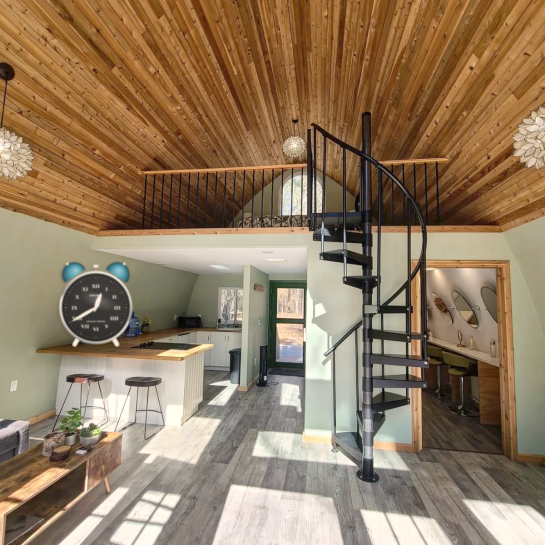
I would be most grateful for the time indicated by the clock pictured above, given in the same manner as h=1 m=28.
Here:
h=12 m=40
